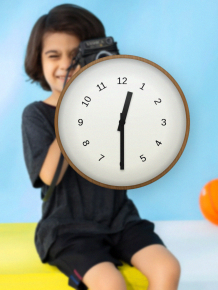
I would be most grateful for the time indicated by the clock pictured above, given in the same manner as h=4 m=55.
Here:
h=12 m=30
